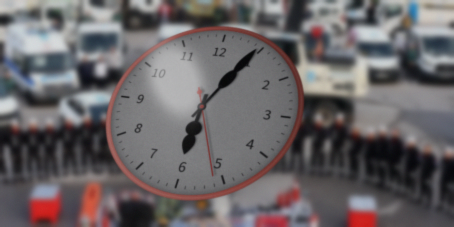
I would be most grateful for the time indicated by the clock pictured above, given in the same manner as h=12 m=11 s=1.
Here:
h=6 m=4 s=26
